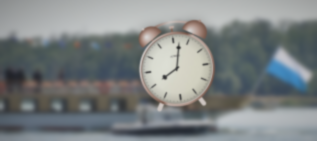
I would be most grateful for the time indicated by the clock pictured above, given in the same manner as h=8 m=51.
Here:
h=8 m=2
